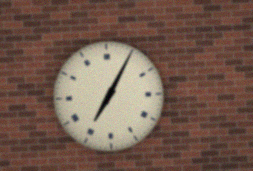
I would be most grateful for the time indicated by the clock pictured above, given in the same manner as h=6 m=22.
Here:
h=7 m=5
